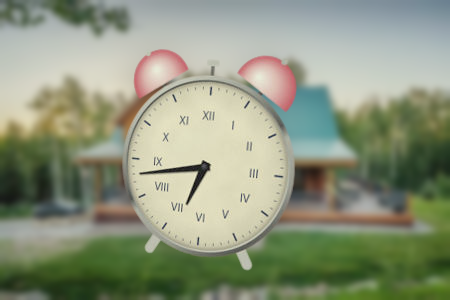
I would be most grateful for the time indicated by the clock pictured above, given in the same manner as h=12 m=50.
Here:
h=6 m=43
